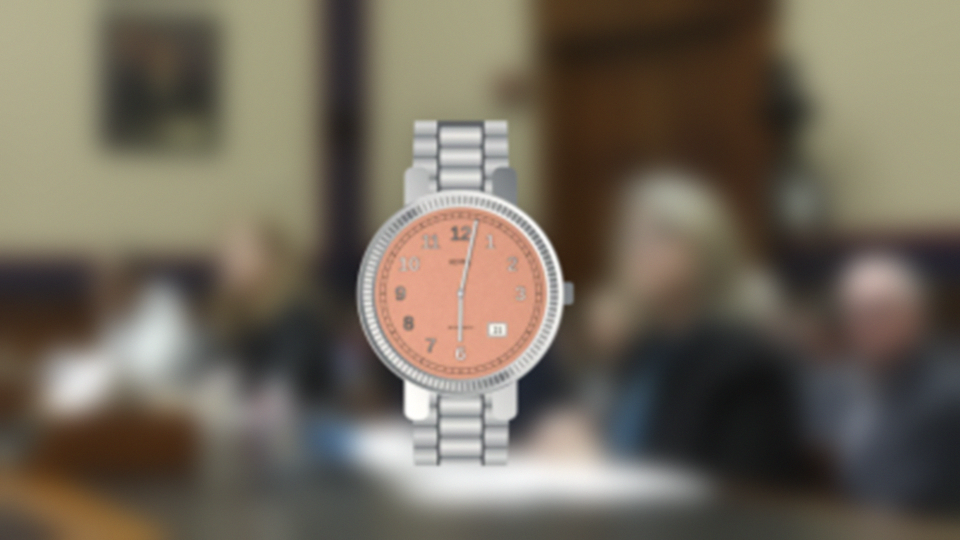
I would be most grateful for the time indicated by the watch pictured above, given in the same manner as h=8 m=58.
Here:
h=6 m=2
